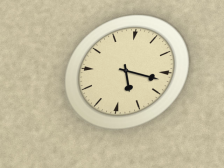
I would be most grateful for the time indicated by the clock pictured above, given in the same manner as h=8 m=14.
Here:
h=5 m=17
